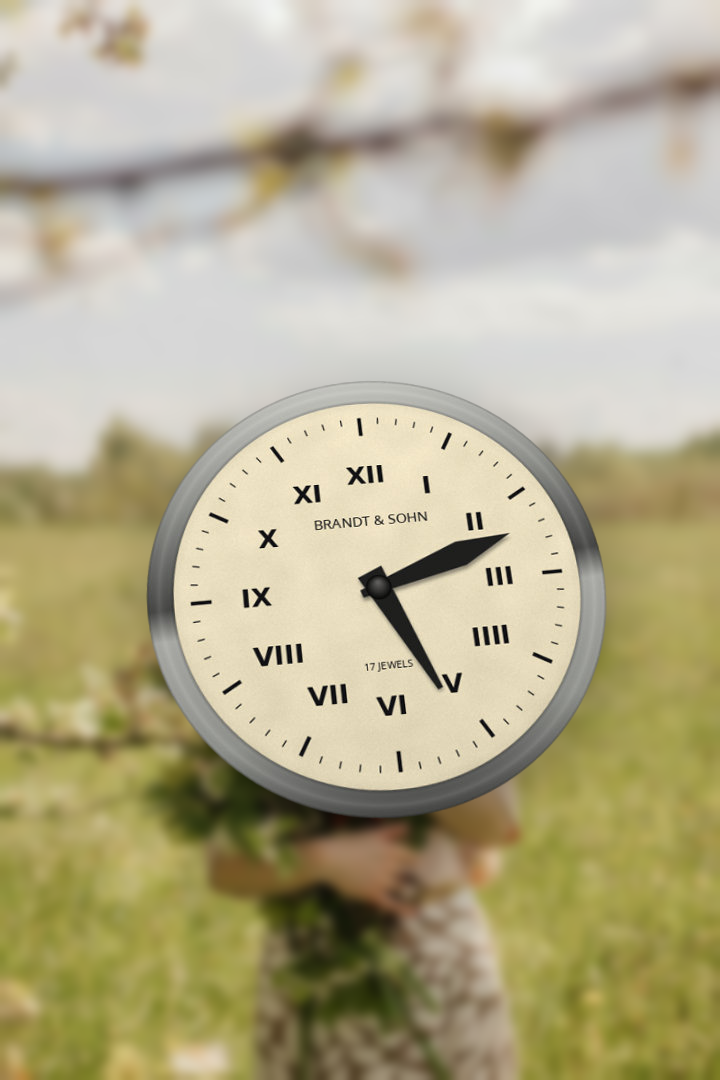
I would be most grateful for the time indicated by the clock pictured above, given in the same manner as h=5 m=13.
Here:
h=5 m=12
